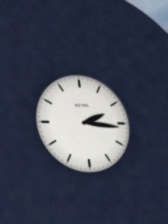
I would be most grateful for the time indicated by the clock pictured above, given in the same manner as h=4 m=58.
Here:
h=2 m=16
